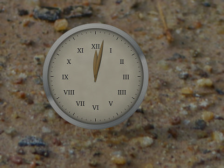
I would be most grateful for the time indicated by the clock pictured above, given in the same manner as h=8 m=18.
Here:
h=12 m=2
